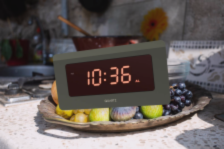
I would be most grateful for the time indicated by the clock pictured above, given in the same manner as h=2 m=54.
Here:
h=10 m=36
